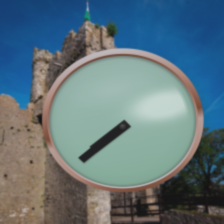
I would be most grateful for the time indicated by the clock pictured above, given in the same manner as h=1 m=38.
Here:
h=7 m=38
